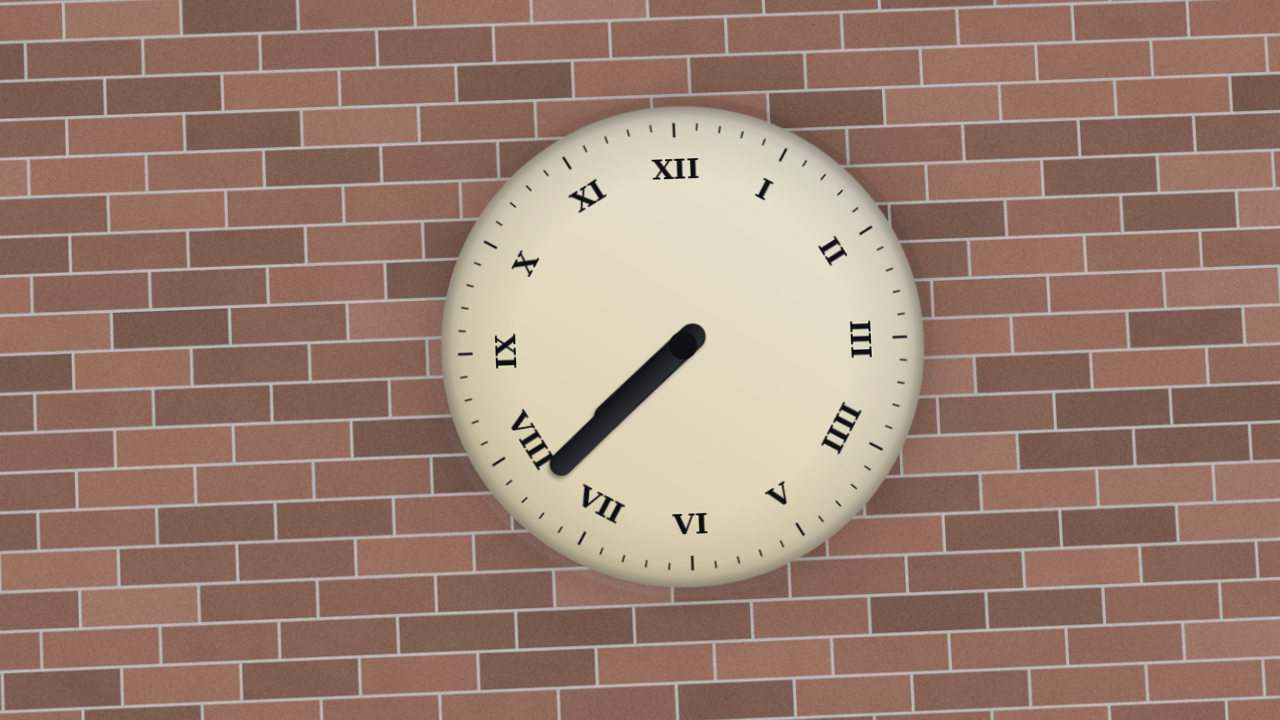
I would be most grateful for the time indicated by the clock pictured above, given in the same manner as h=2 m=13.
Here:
h=7 m=38
